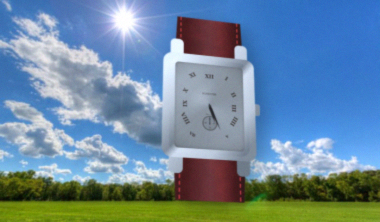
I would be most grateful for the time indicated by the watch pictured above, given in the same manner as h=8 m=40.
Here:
h=5 m=26
